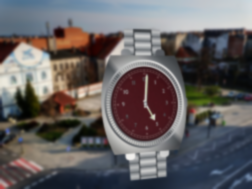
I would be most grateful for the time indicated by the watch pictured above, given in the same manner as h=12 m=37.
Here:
h=5 m=1
